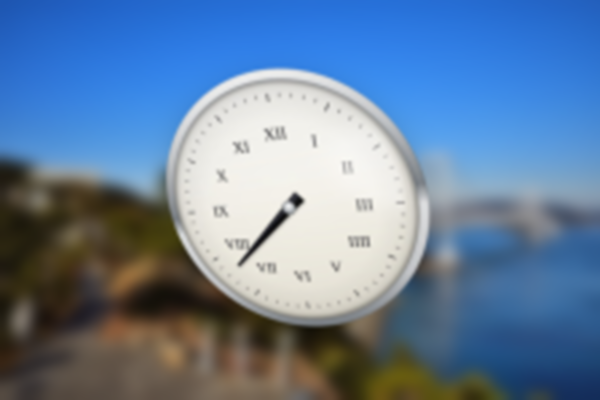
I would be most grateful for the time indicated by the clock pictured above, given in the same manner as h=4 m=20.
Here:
h=7 m=38
